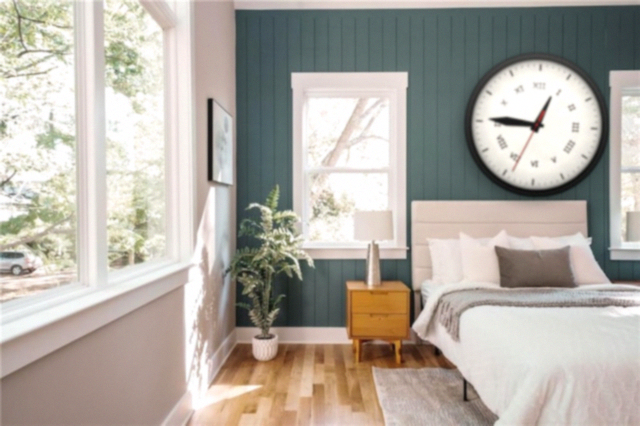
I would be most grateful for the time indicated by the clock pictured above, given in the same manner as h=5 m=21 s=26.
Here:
h=12 m=45 s=34
